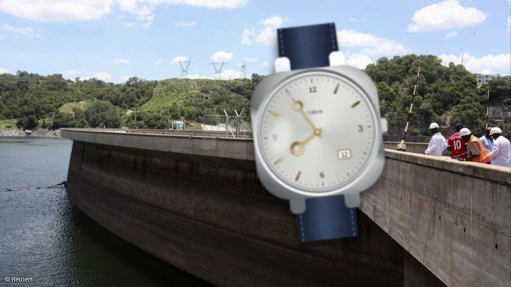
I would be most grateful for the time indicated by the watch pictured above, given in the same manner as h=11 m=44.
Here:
h=7 m=55
